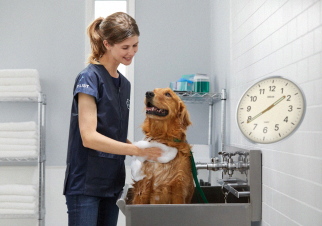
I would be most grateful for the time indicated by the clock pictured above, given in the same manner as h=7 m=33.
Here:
h=1 m=39
